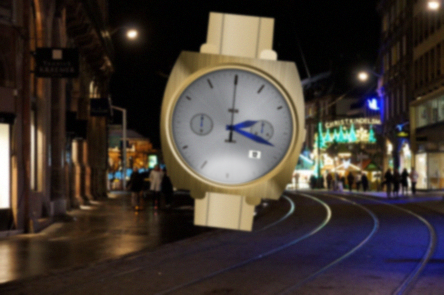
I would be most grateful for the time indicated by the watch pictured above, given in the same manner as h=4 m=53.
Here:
h=2 m=18
